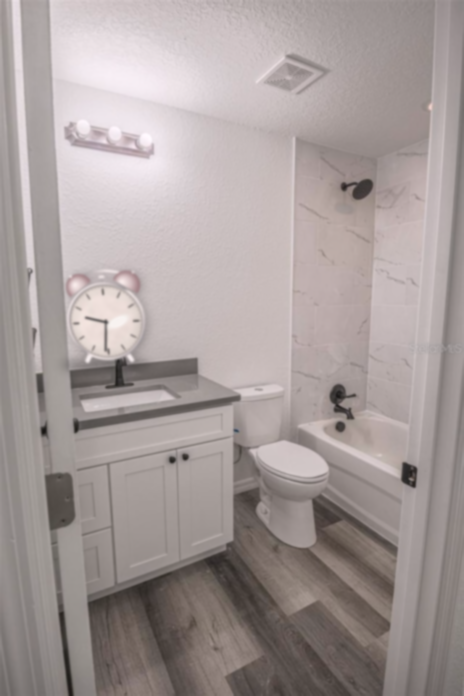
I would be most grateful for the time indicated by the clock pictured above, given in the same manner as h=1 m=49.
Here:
h=9 m=31
